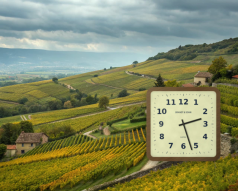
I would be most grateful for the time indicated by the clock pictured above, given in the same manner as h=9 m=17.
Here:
h=2 m=27
